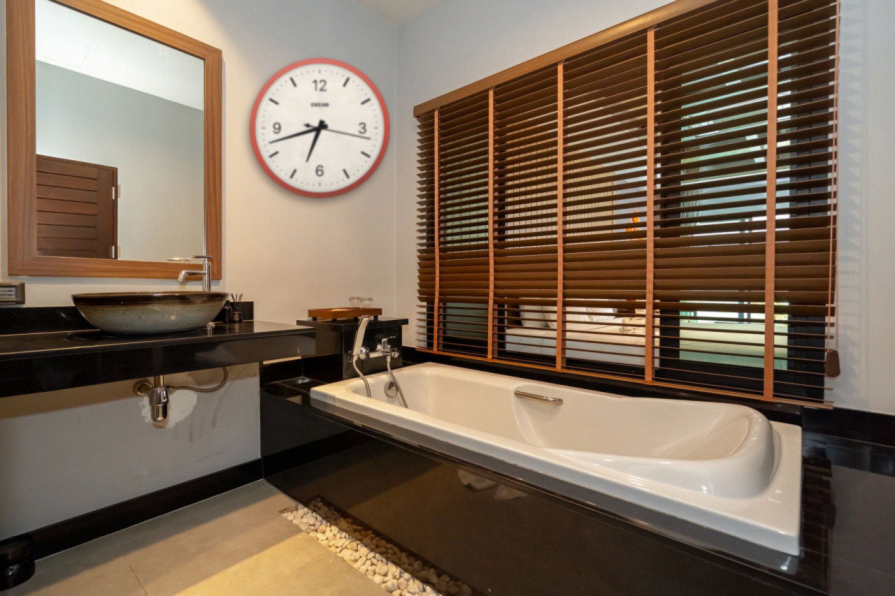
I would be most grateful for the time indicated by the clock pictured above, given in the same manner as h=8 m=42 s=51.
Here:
h=6 m=42 s=17
